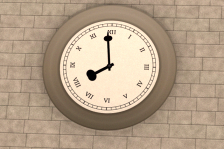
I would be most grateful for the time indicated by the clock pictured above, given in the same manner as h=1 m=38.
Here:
h=7 m=59
